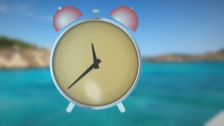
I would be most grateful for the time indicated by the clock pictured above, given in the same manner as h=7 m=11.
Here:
h=11 m=38
